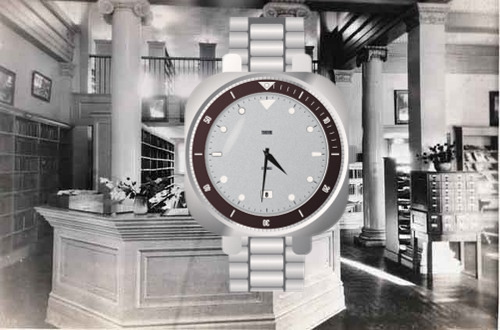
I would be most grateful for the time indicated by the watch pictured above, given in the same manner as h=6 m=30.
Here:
h=4 m=31
